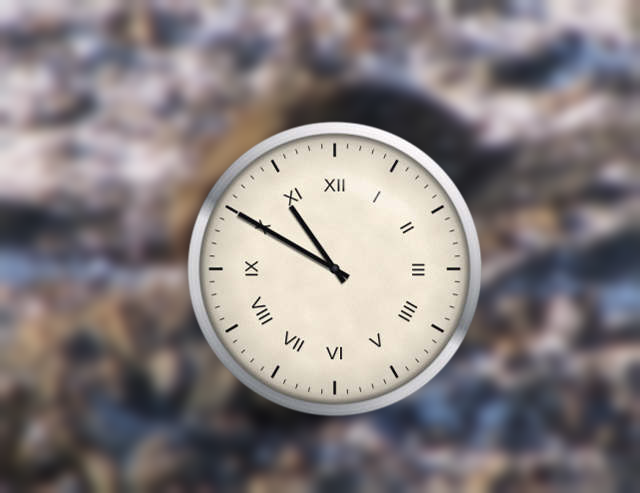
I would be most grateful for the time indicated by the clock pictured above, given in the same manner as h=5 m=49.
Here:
h=10 m=50
